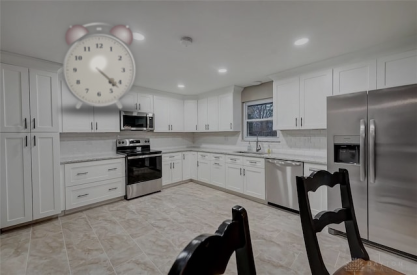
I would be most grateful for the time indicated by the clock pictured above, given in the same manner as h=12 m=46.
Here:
h=4 m=22
